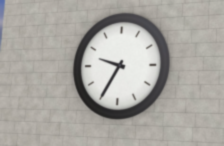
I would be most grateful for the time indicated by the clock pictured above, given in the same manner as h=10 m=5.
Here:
h=9 m=35
